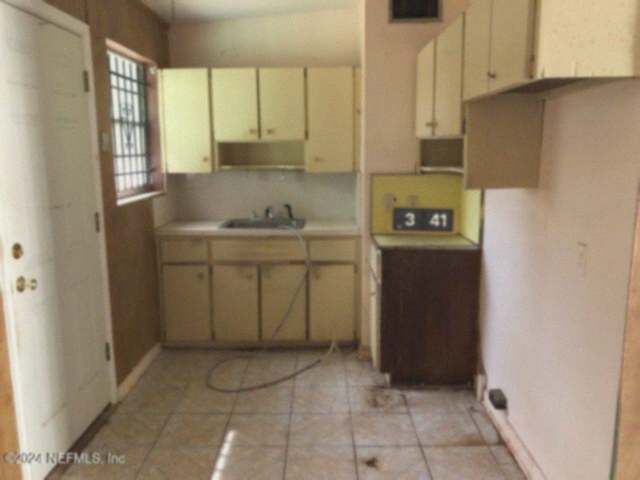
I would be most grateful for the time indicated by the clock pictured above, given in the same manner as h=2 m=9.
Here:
h=3 m=41
